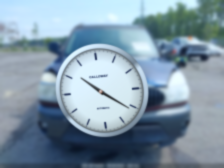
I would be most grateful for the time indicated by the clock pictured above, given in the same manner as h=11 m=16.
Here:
h=10 m=21
